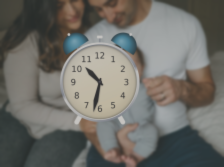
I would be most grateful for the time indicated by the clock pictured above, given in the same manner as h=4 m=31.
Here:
h=10 m=32
